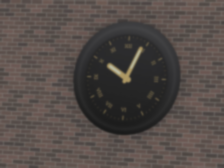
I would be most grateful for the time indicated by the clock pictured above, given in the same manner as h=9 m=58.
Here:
h=10 m=4
